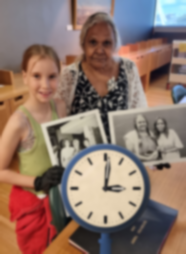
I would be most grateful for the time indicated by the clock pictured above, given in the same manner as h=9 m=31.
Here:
h=3 m=1
